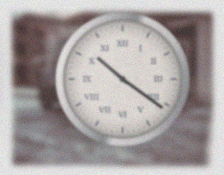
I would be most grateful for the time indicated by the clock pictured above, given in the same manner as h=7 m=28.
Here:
h=10 m=21
